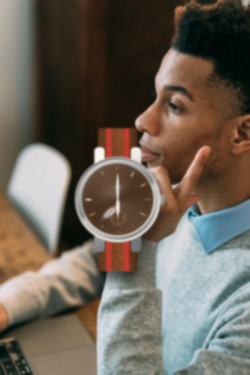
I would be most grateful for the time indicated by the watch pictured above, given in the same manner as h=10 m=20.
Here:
h=6 m=0
